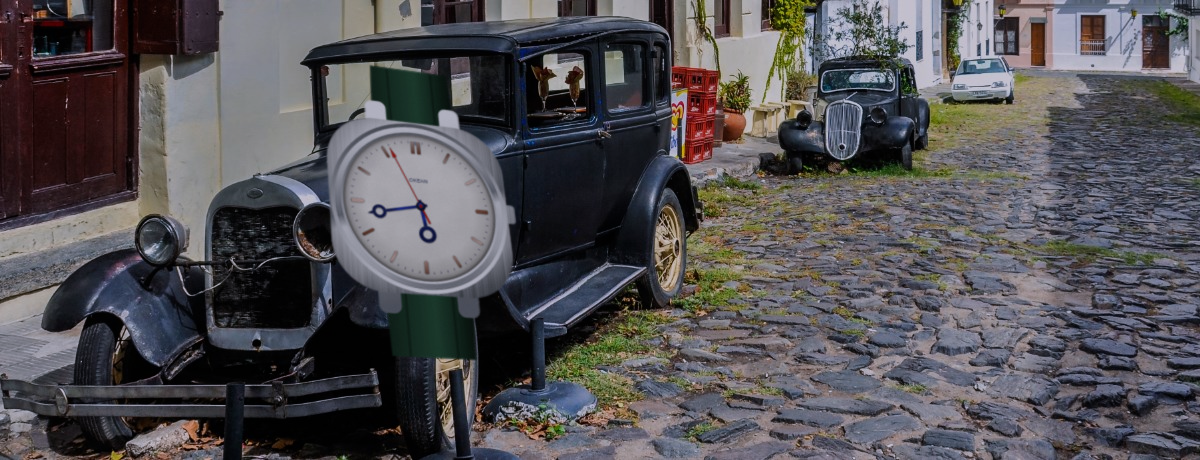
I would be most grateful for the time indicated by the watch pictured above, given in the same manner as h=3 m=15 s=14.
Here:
h=5 m=42 s=56
